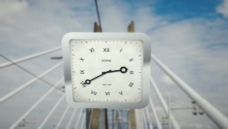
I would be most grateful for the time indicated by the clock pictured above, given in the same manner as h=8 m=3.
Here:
h=2 m=40
